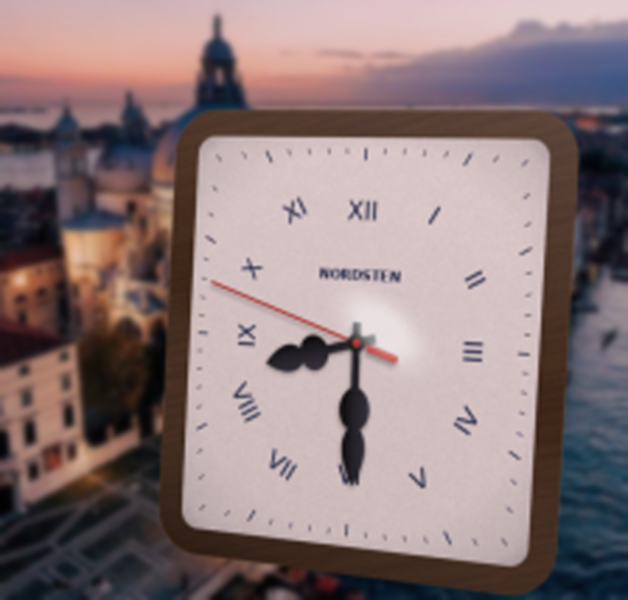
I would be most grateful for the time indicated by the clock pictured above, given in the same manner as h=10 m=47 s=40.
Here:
h=8 m=29 s=48
